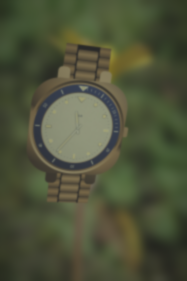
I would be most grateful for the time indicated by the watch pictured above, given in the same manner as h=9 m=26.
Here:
h=11 m=36
